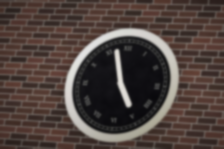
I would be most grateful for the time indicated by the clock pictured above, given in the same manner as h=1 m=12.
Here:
h=4 m=57
